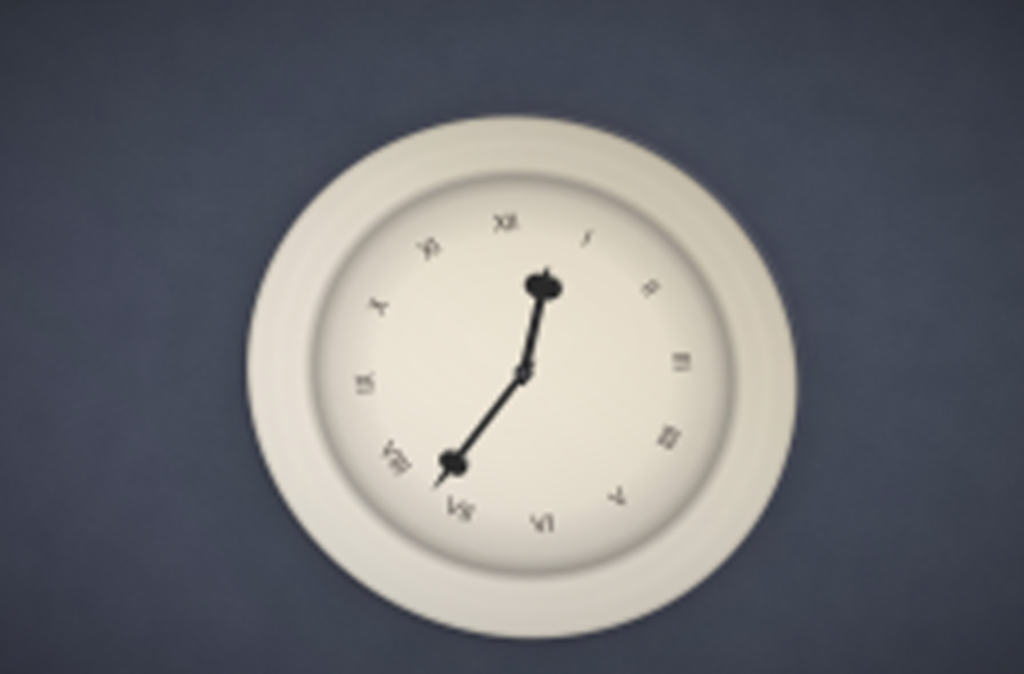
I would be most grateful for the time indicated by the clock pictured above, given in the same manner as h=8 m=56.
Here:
h=12 m=37
